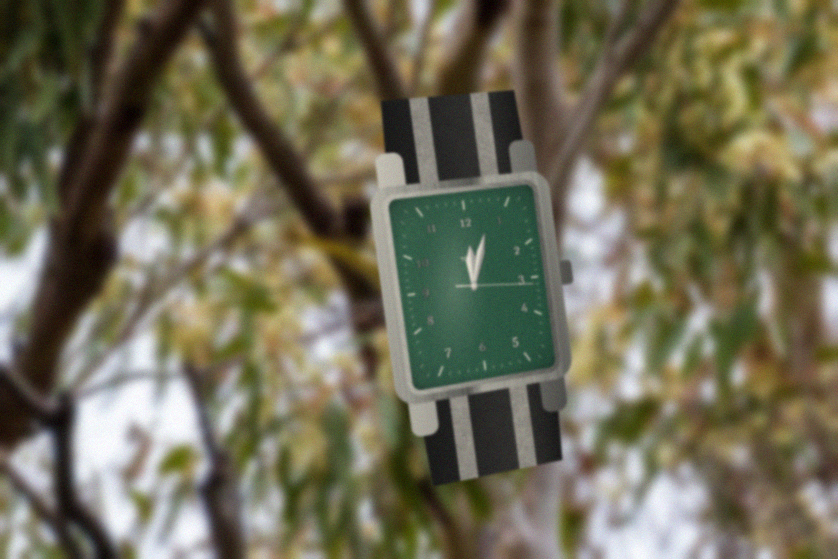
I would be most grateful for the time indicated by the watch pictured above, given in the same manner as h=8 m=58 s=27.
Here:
h=12 m=3 s=16
